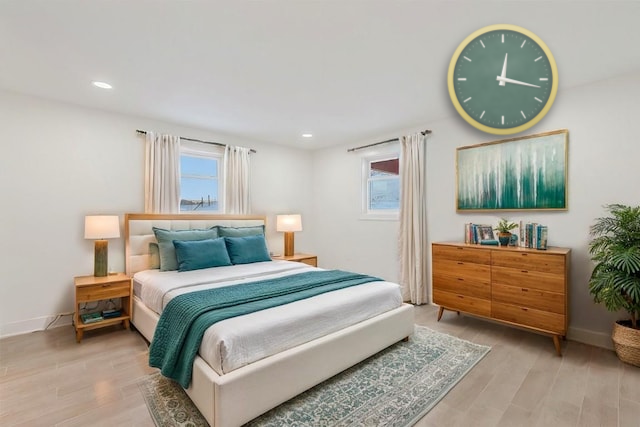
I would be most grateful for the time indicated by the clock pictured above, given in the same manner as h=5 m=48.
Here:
h=12 m=17
